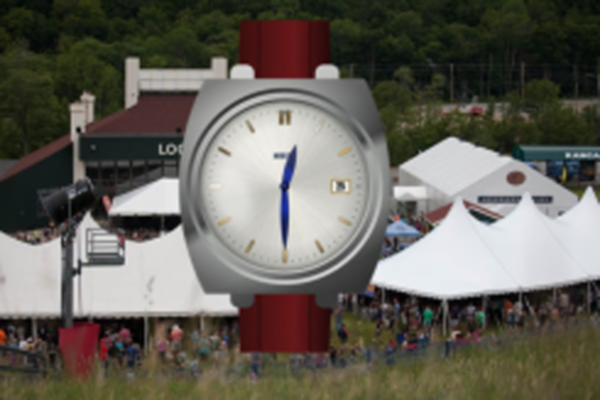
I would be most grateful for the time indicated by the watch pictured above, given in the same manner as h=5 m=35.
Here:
h=12 m=30
